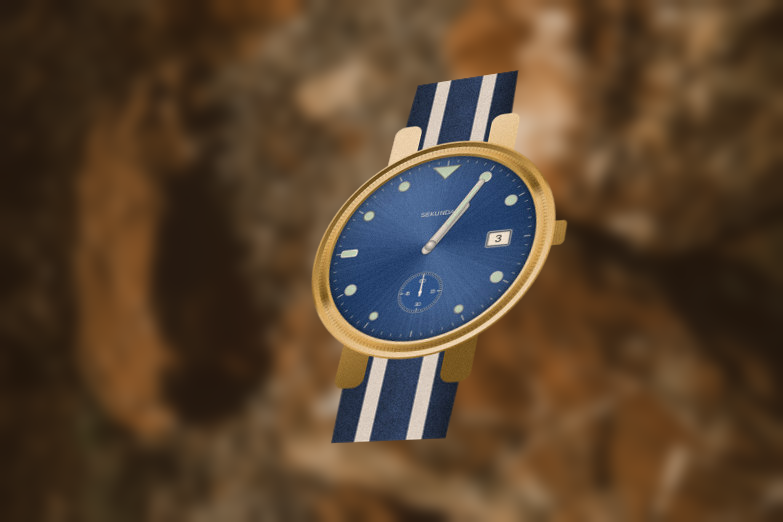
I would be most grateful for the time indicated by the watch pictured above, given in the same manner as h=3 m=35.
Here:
h=1 m=5
